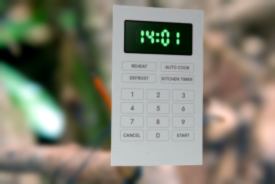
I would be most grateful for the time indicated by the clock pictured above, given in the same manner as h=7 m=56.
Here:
h=14 m=1
